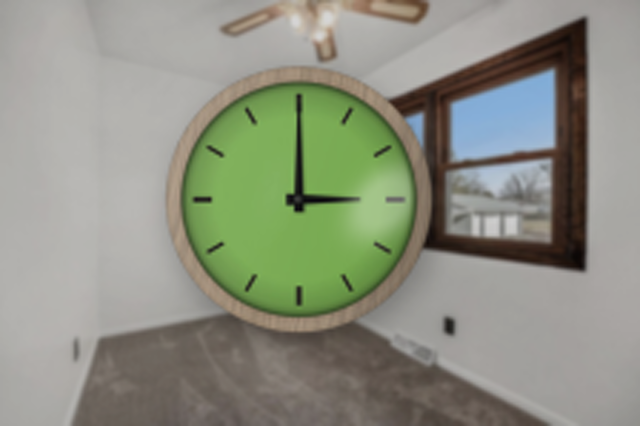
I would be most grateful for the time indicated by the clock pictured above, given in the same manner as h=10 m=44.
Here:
h=3 m=0
